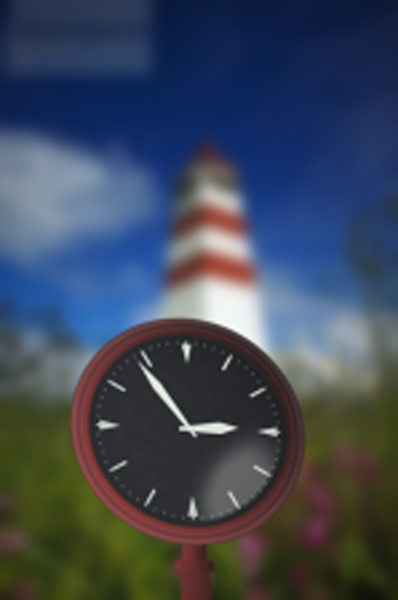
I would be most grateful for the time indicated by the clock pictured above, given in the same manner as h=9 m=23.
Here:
h=2 m=54
